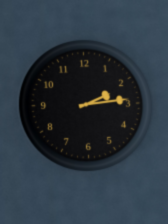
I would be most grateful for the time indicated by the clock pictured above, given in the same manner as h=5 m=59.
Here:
h=2 m=14
